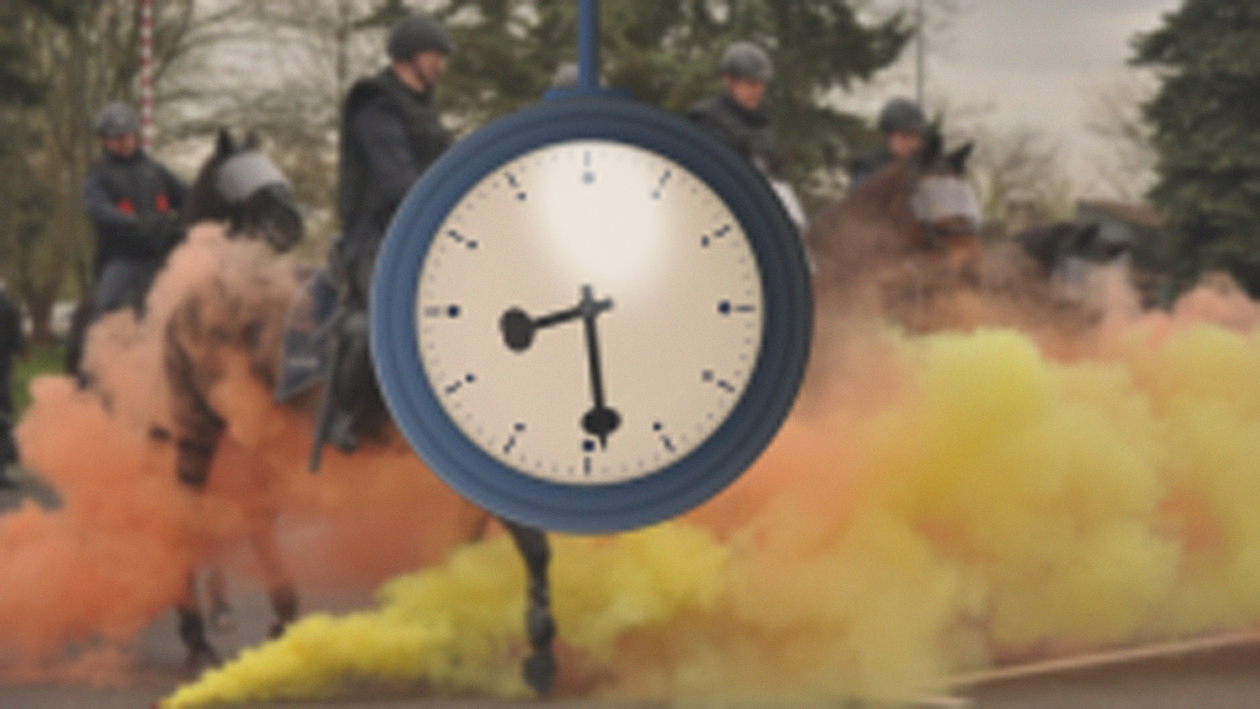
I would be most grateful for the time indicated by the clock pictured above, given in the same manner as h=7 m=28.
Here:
h=8 m=29
